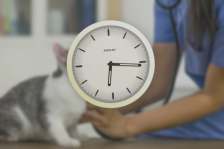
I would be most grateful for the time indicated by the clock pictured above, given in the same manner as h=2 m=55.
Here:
h=6 m=16
